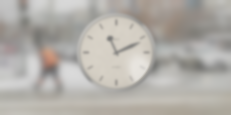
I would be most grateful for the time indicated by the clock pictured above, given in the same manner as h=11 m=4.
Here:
h=11 m=11
